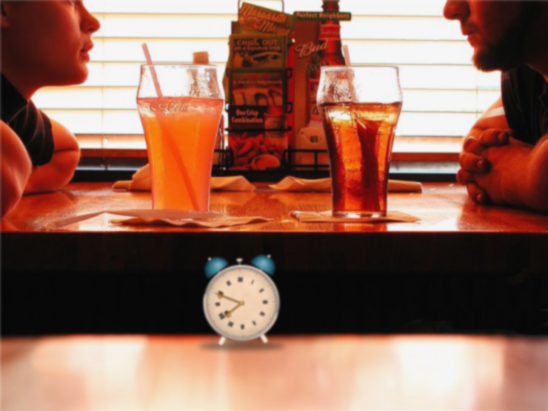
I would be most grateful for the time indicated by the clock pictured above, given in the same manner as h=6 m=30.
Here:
h=7 m=49
